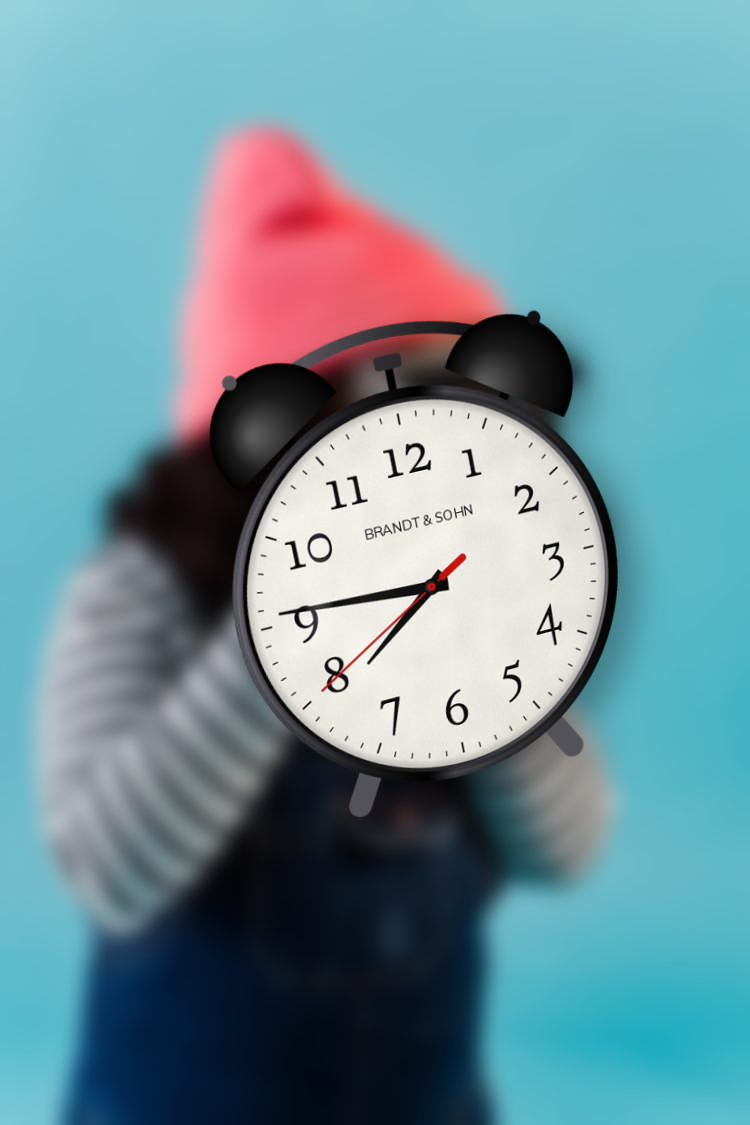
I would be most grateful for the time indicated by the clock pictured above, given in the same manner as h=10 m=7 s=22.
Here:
h=7 m=45 s=40
